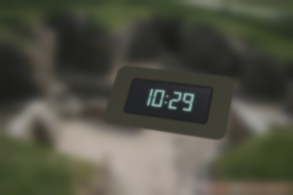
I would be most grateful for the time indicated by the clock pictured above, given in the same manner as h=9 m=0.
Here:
h=10 m=29
